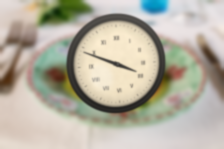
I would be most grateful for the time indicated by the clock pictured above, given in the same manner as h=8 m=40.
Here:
h=3 m=49
